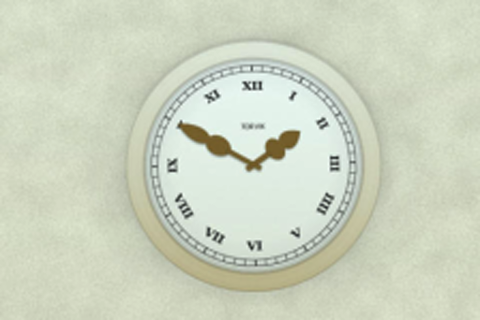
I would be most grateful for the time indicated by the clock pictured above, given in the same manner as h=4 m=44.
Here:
h=1 m=50
